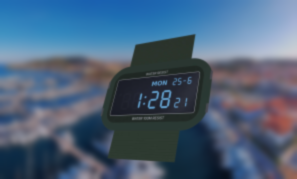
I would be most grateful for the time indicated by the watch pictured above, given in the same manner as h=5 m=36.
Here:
h=1 m=28
